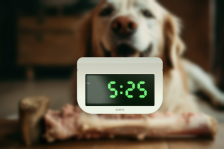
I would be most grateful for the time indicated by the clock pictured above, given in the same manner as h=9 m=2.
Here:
h=5 m=25
